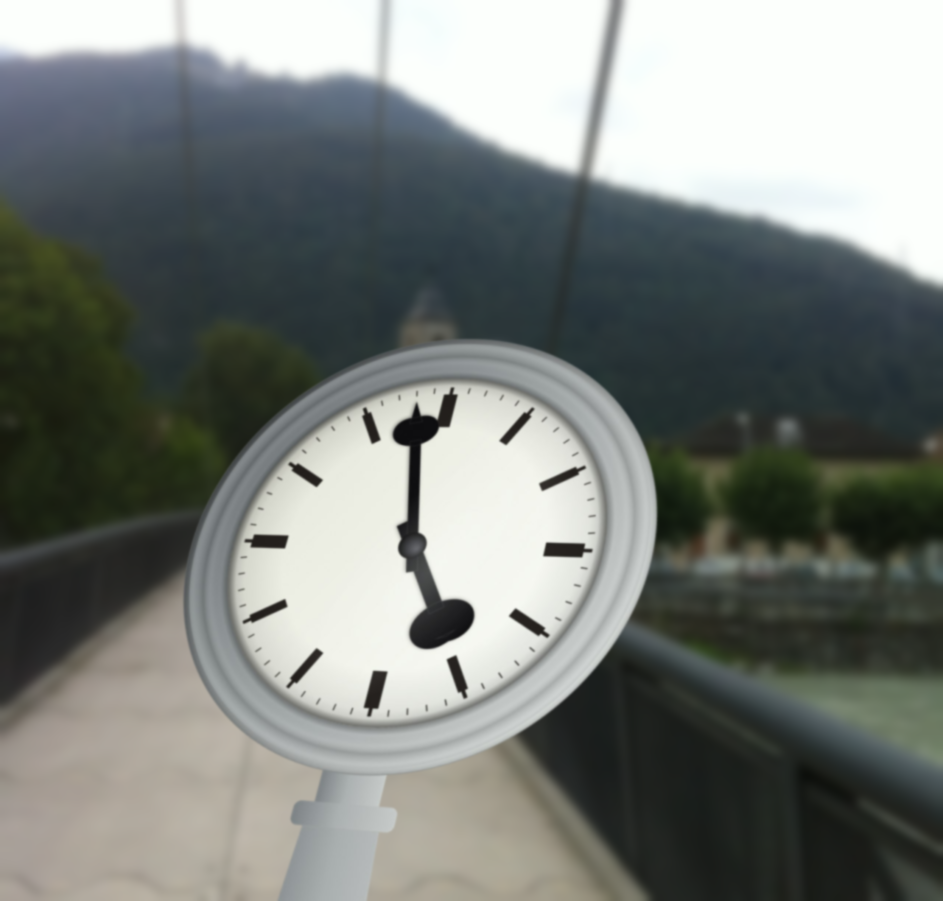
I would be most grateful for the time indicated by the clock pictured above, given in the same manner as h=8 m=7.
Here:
h=4 m=58
